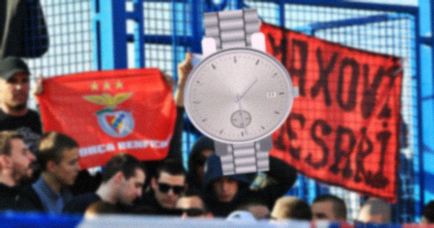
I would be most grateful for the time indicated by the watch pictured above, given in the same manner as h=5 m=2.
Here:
h=1 m=29
